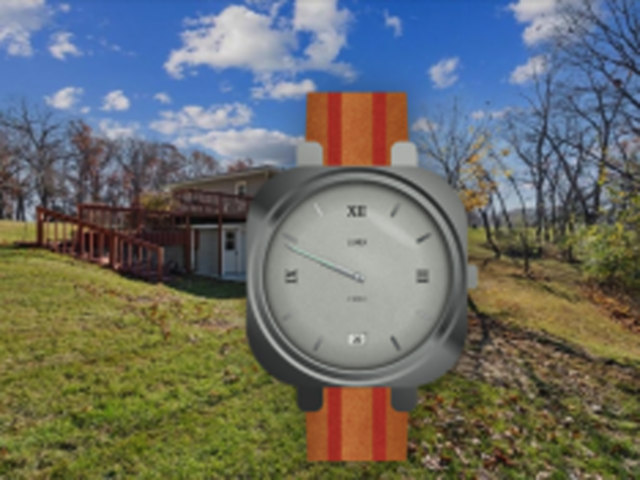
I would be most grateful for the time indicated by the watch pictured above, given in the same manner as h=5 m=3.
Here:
h=9 m=49
